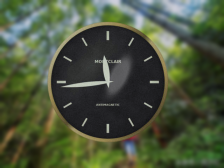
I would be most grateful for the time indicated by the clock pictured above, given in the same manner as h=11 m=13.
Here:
h=11 m=44
